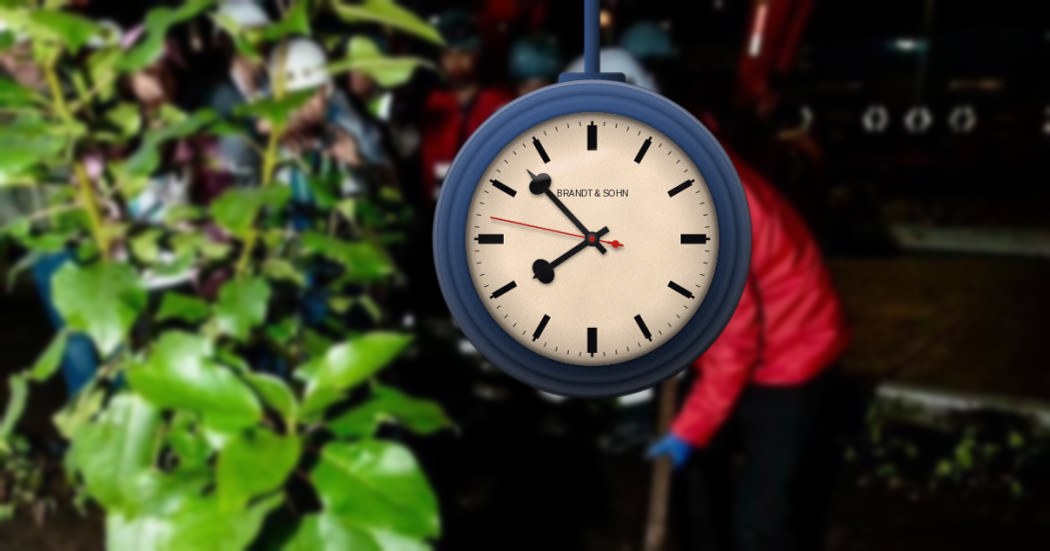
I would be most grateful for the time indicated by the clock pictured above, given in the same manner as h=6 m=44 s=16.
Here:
h=7 m=52 s=47
